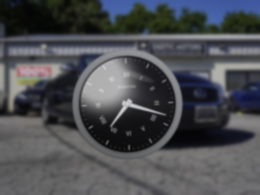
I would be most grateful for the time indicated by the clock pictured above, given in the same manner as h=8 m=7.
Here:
h=7 m=18
